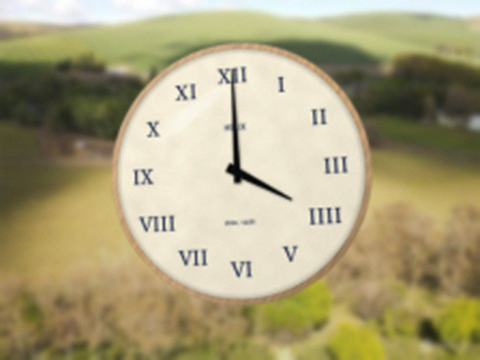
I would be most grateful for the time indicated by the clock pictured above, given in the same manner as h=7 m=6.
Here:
h=4 m=0
